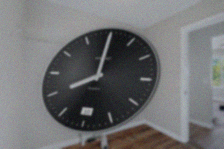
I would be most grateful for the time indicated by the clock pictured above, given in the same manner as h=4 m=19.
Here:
h=8 m=0
